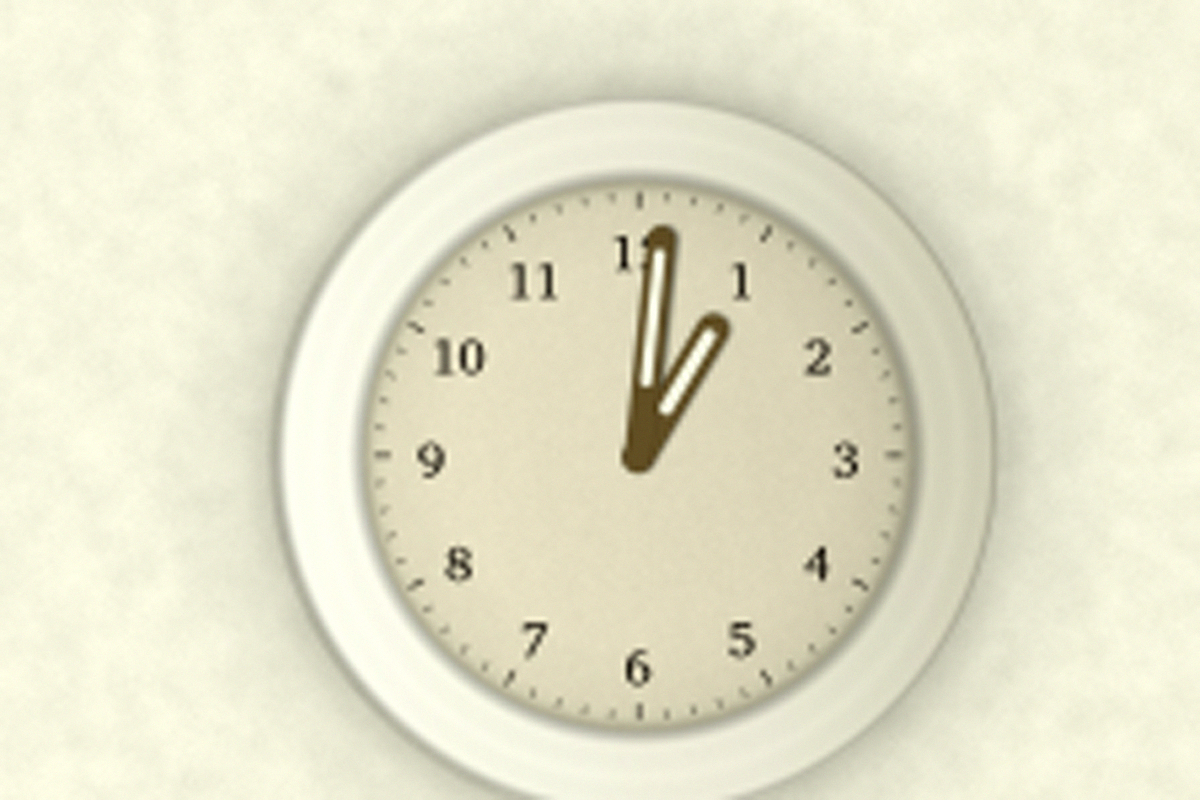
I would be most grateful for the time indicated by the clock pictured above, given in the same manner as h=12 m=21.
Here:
h=1 m=1
